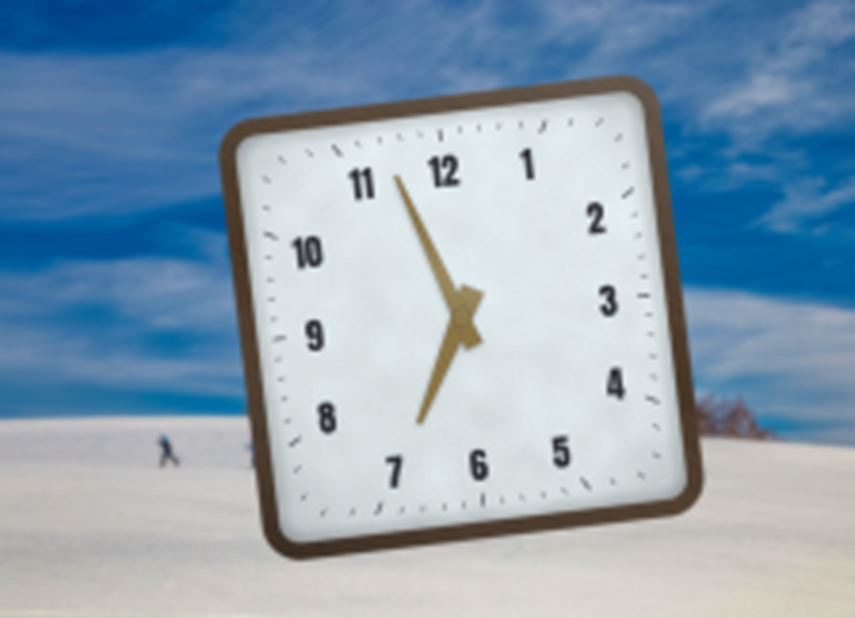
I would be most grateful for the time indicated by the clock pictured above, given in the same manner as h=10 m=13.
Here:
h=6 m=57
